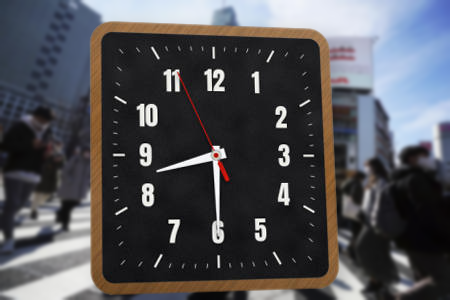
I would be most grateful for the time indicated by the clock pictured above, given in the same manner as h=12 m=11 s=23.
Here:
h=8 m=29 s=56
